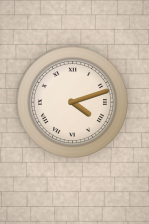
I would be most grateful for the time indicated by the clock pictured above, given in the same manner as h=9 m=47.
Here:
h=4 m=12
